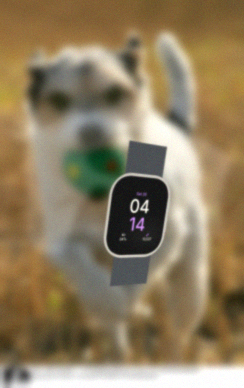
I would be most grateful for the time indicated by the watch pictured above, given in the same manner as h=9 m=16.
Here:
h=4 m=14
